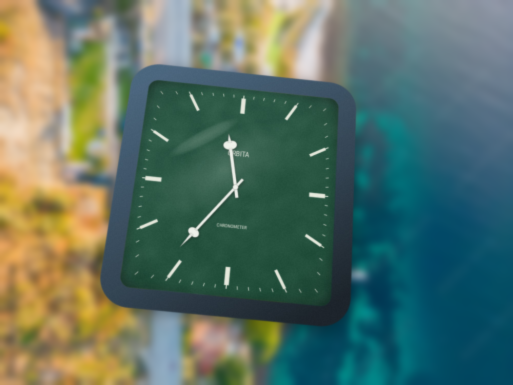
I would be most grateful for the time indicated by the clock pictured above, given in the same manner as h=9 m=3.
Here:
h=11 m=36
